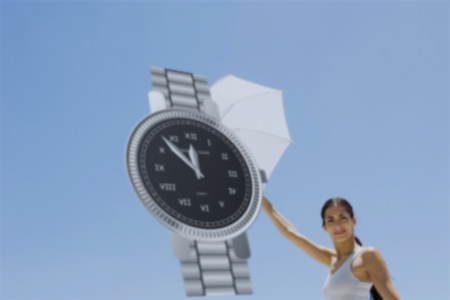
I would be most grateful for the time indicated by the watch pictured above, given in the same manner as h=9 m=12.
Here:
h=11 m=53
